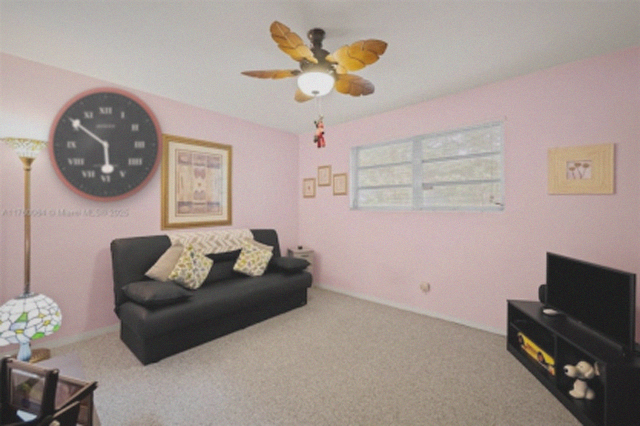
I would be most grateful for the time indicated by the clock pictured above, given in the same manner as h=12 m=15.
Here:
h=5 m=51
